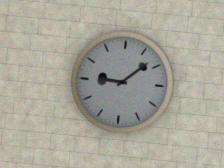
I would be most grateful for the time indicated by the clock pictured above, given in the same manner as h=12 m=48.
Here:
h=9 m=8
